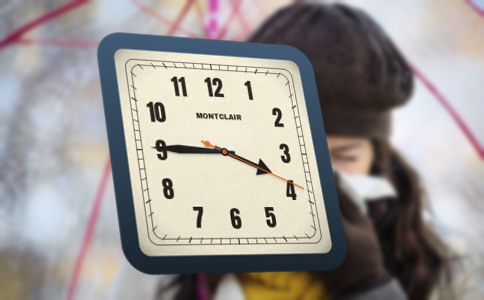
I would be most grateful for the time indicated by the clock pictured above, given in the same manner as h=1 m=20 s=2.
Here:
h=3 m=45 s=19
